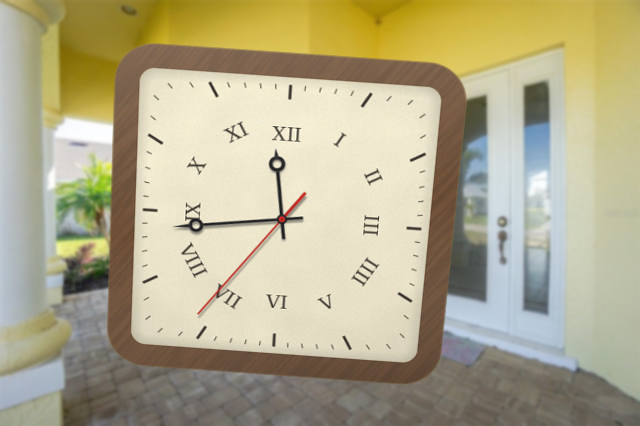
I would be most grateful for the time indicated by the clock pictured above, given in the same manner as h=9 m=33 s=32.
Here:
h=11 m=43 s=36
